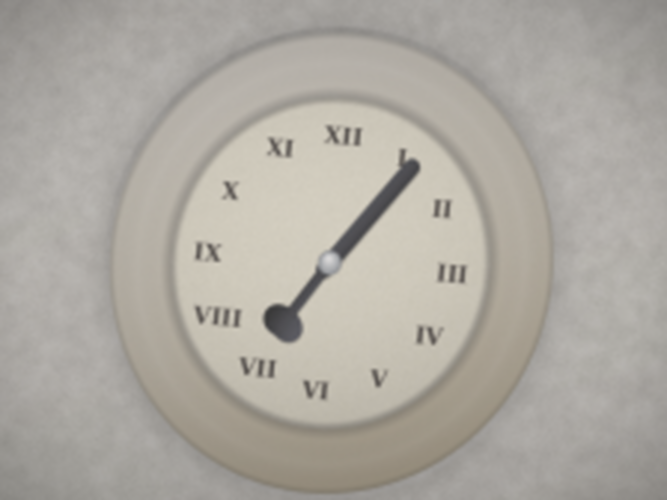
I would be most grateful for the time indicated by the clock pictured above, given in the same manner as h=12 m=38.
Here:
h=7 m=6
